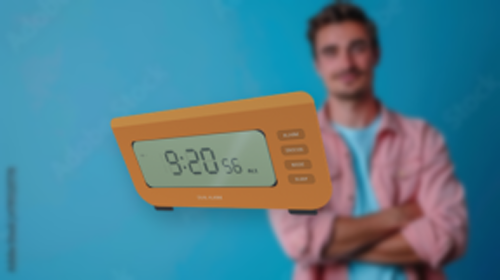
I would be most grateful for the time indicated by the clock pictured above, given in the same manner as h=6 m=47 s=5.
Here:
h=9 m=20 s=56
